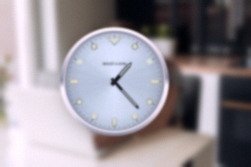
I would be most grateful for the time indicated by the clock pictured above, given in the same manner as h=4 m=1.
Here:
h=1 m=23
